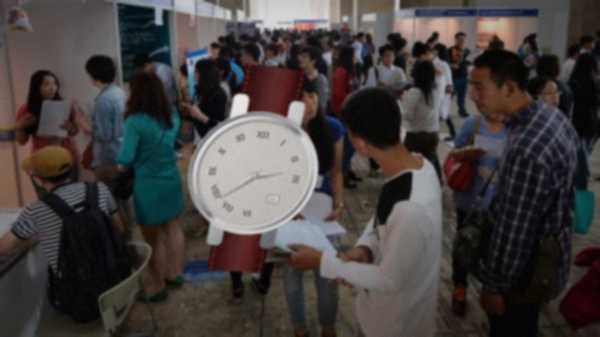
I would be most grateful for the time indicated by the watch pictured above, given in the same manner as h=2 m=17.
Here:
h=2 m=38
